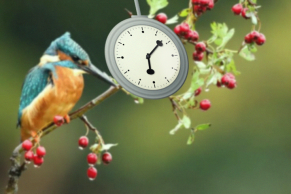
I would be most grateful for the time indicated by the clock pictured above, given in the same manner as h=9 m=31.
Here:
h=6 m=8
